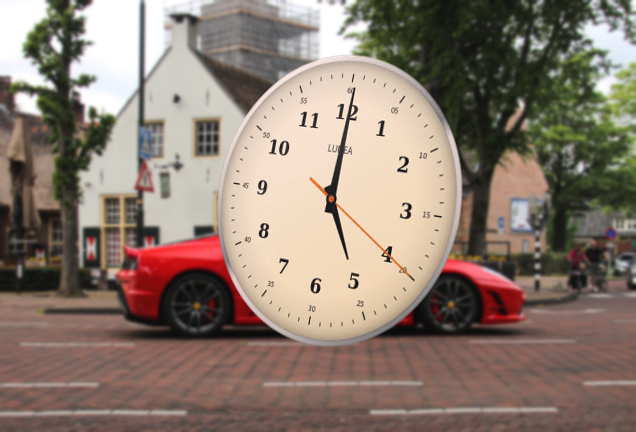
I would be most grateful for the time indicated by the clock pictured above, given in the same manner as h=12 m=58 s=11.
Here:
h=5 m=0 s=20
